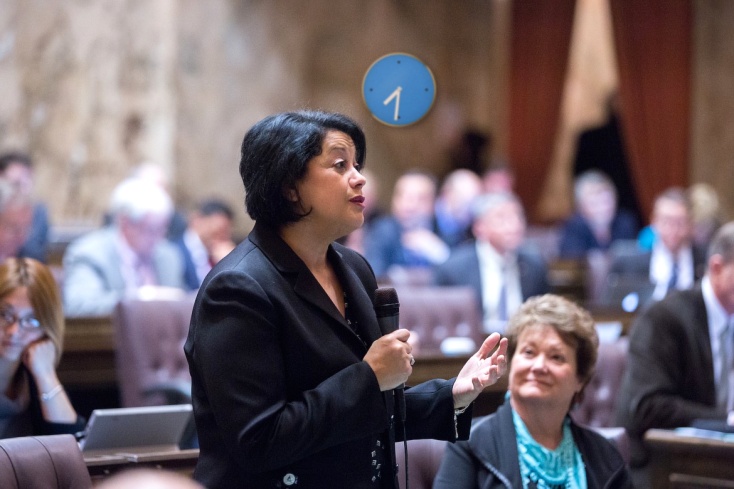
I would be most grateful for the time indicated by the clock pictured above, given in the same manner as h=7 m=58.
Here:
h=7 m=31
